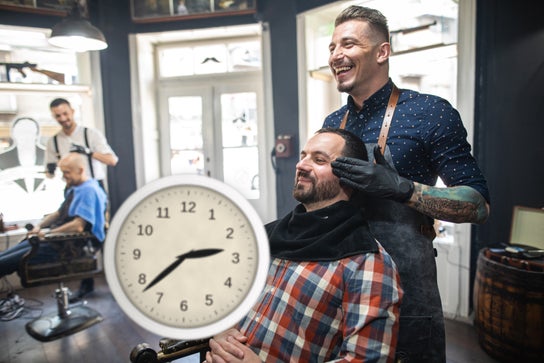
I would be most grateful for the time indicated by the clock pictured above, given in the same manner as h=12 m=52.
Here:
h=2 m=38
